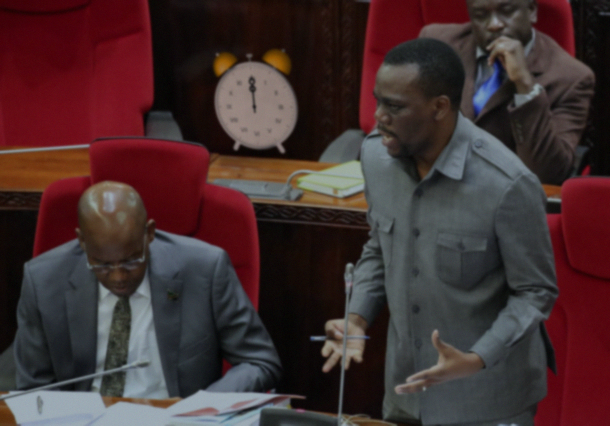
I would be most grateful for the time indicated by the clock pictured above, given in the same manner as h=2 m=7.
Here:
h=12 m=0
